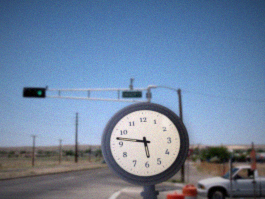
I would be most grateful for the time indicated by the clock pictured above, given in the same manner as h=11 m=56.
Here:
h=5 m=47
